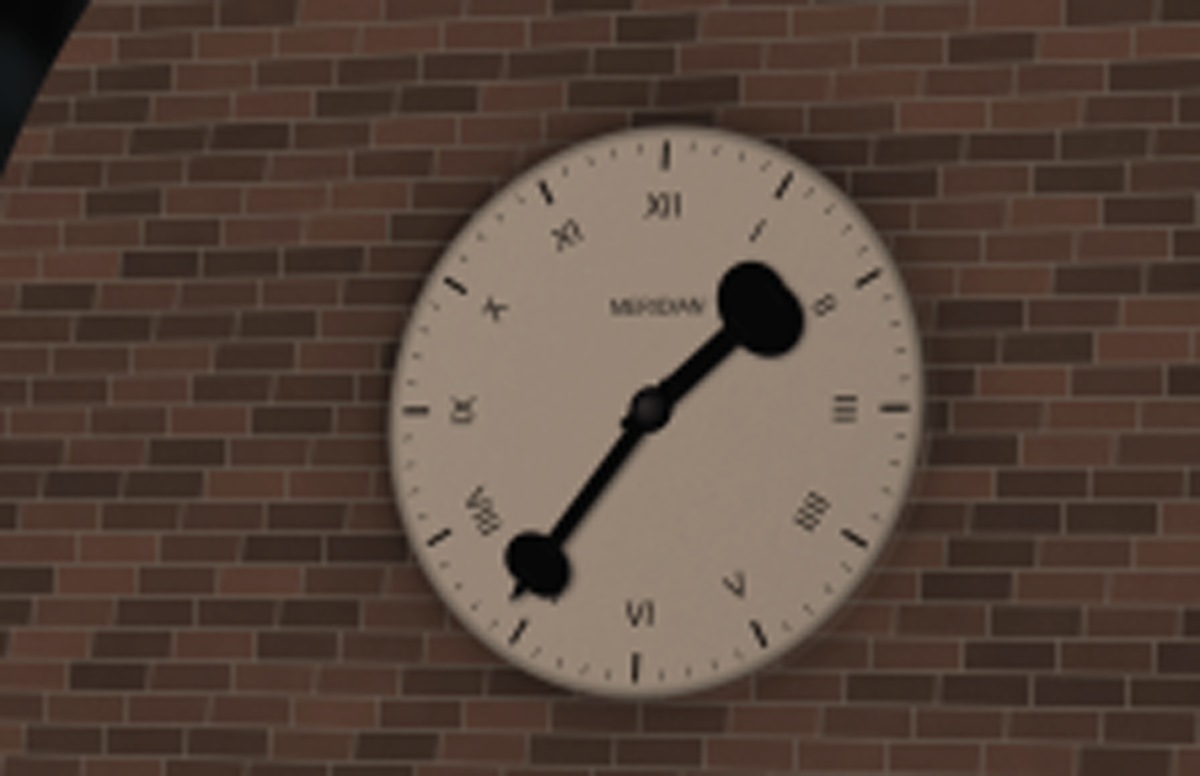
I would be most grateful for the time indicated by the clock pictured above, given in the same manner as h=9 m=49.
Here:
h=1 m=36
